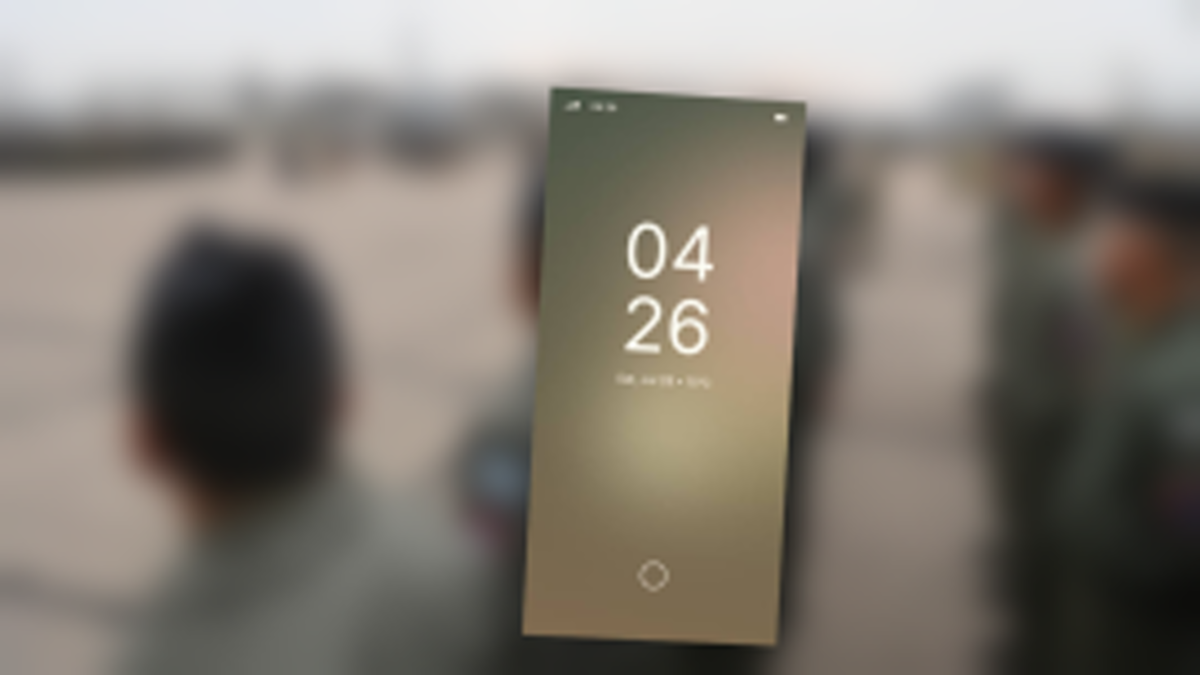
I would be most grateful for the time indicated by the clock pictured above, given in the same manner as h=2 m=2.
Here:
h=4 m=26
